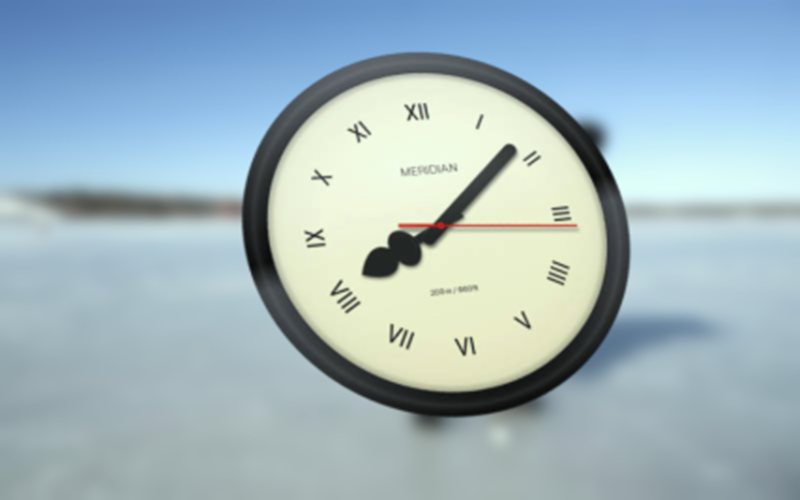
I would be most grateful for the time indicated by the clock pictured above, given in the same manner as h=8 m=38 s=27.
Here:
h=8 m=8 s=16
